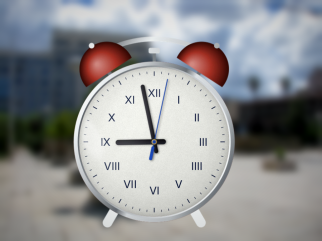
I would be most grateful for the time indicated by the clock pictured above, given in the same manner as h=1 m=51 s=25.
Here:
h=8 m=58 s=2
